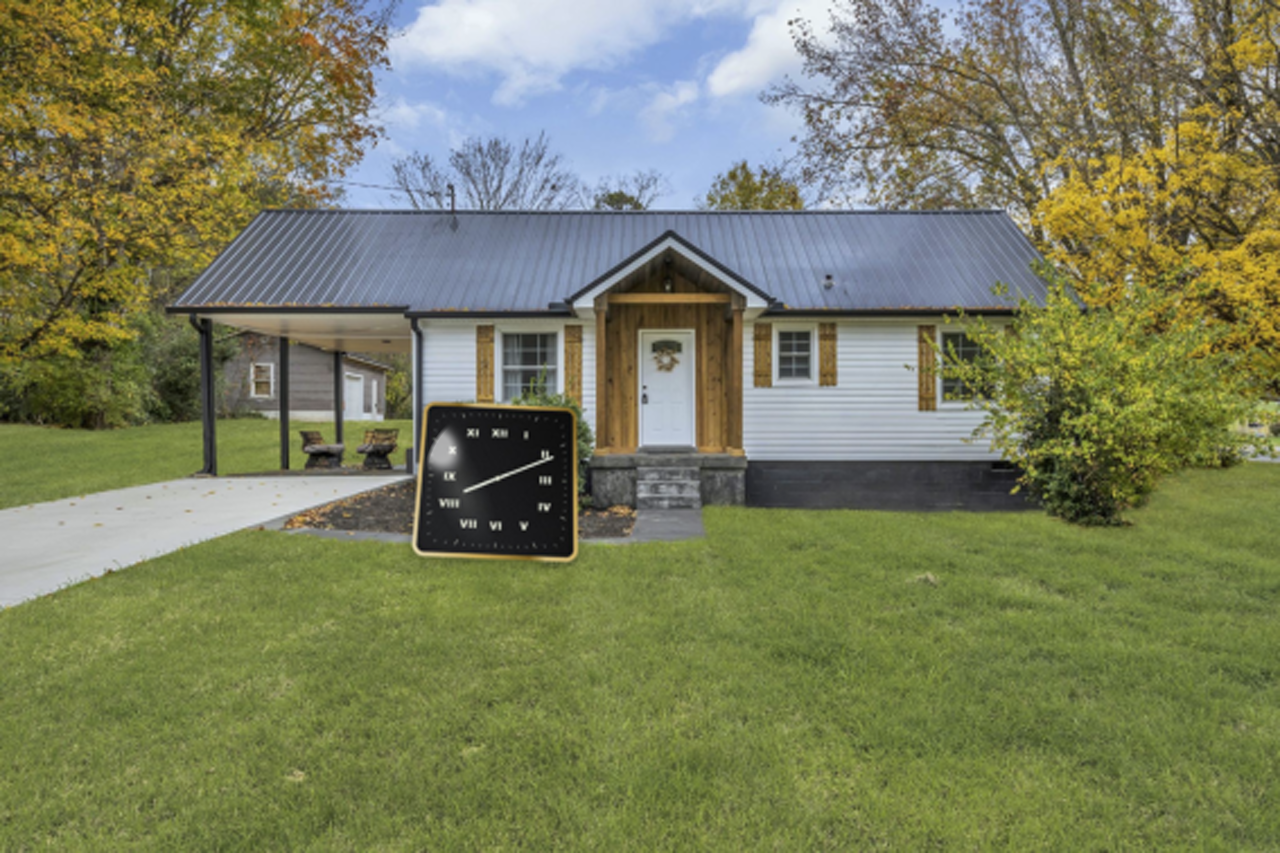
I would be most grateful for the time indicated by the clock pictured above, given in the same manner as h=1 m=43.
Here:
h=8 m=11
